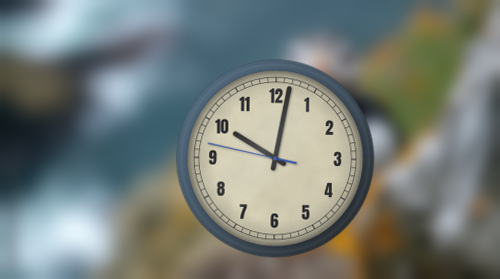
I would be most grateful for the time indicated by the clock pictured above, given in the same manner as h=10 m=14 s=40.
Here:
h=10 m=1 s=47
